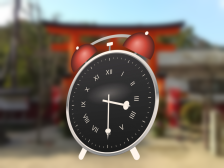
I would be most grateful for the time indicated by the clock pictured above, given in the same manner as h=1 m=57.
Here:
h=3 m=30
